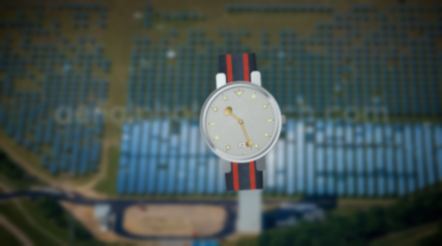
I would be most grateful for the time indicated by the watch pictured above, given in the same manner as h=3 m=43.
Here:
h=10 m=27
